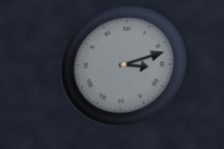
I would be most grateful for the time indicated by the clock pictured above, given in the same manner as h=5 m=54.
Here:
h=3 m=12
